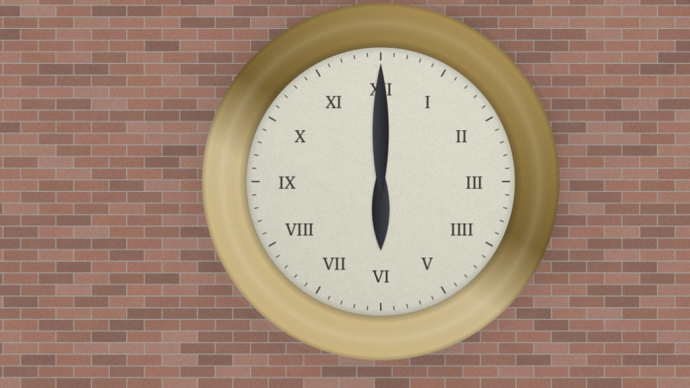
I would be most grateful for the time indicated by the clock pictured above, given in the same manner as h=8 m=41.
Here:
h=6 m=0
